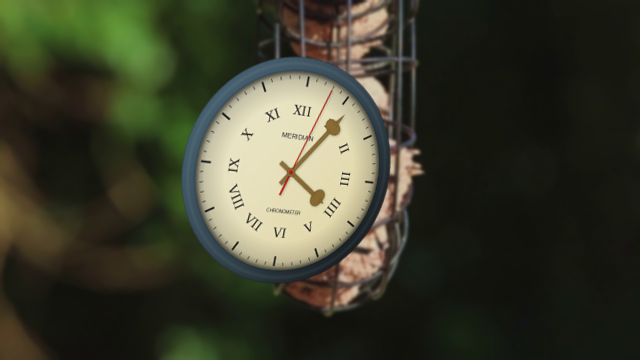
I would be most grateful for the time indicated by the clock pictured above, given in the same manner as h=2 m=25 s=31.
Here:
h=4 m=6 s=3
